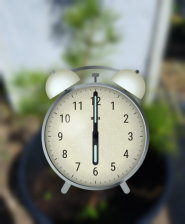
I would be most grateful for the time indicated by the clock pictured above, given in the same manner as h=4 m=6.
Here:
h=6 m=0
